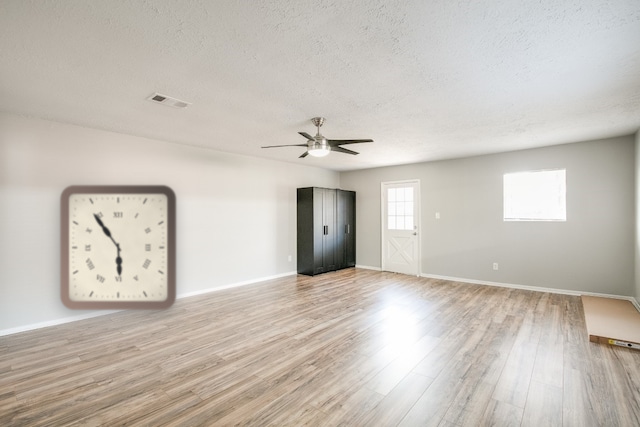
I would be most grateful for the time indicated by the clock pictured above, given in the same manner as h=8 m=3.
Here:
h=5 m=54
